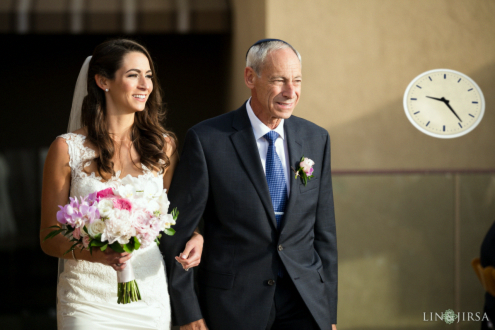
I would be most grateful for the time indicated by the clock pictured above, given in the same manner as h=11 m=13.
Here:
h=9 m=24
